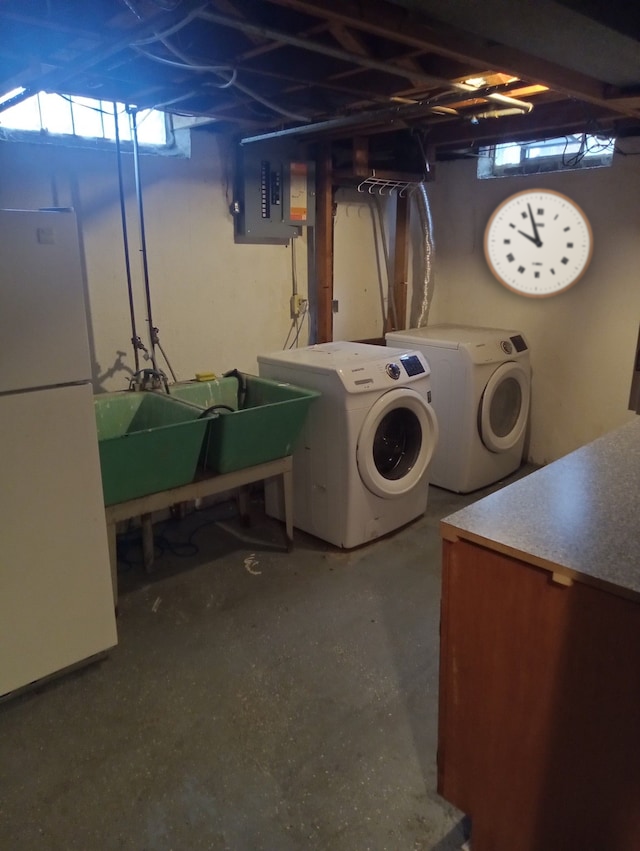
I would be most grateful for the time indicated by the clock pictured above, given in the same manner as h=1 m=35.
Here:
h=9 m=57
